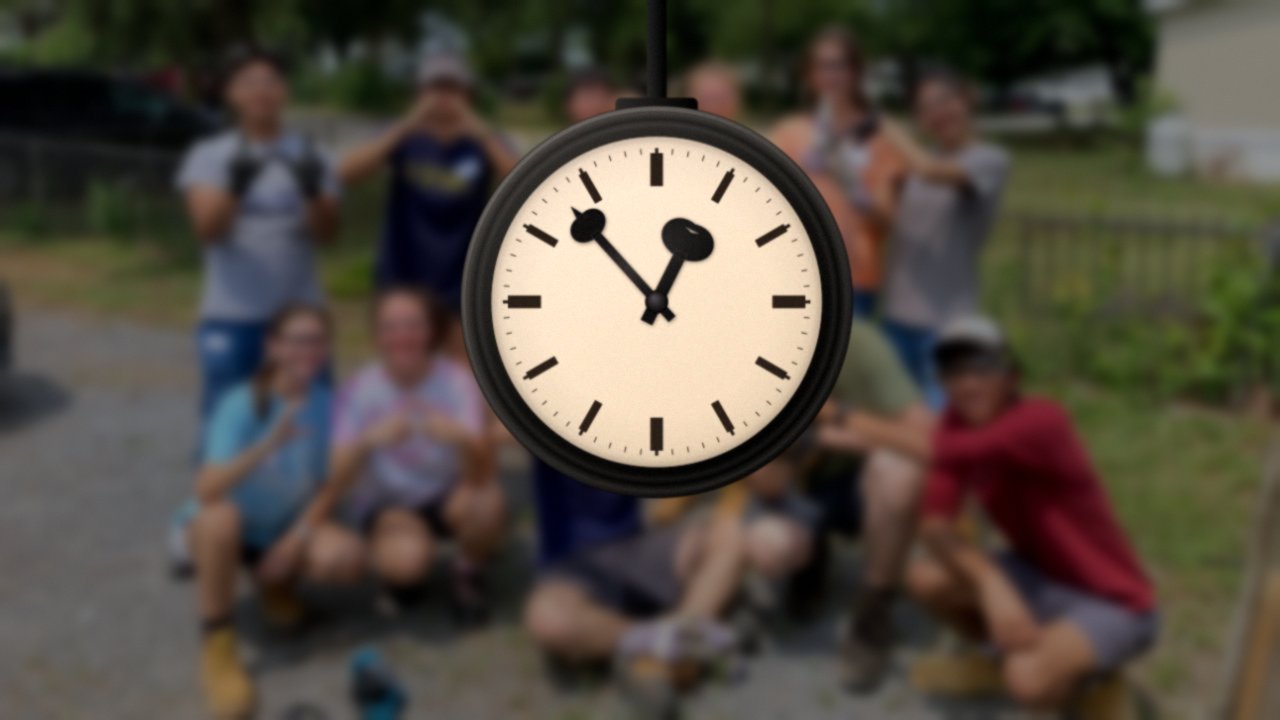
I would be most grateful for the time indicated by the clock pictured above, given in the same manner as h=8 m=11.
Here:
h=12 m=53
